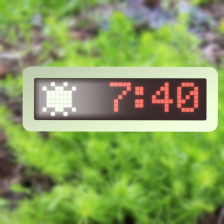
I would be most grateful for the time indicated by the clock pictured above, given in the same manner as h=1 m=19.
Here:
h=7 m=40
